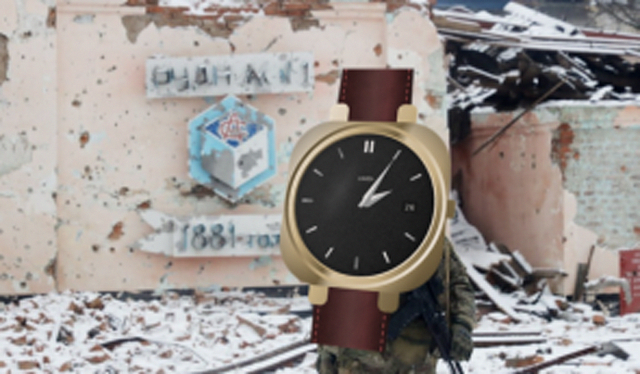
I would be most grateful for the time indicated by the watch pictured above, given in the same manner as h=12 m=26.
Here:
h=2 m=5
